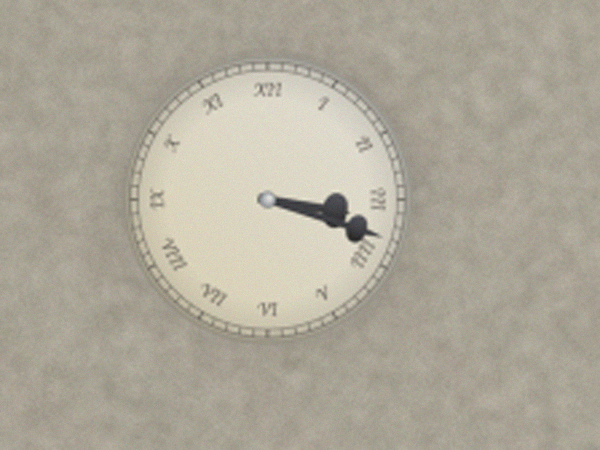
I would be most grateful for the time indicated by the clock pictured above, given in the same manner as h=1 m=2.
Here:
h=3 m=18
